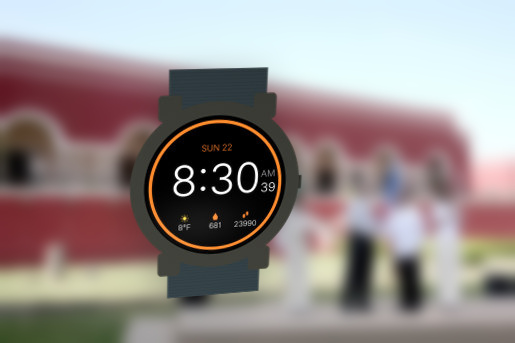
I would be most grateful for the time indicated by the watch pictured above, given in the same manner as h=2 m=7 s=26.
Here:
h=8 m=30 s=39
